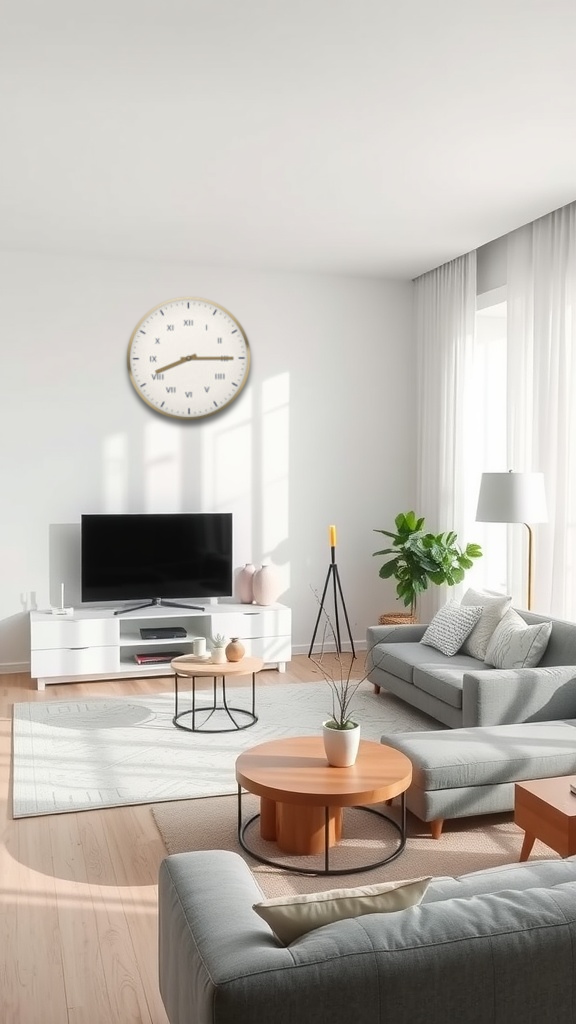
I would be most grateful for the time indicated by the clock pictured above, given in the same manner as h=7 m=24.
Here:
h=8 m=15
